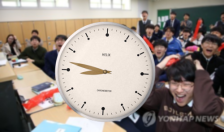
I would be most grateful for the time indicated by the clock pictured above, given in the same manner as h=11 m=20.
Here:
h=8 m=47
